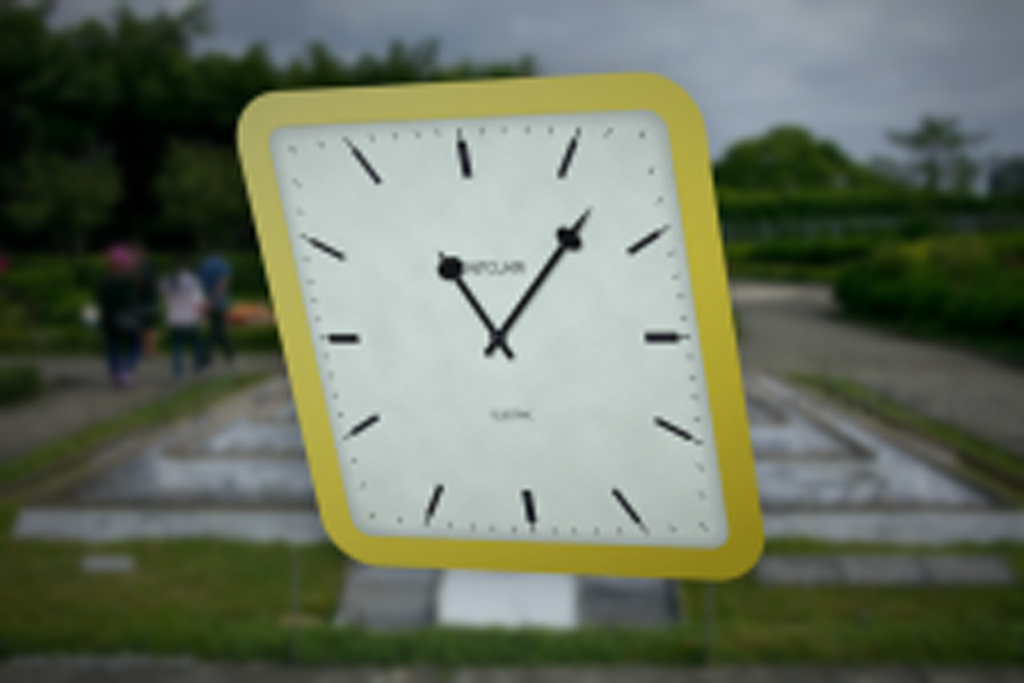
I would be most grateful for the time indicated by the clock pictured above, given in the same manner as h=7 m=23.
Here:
h=11 m=7
